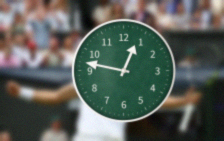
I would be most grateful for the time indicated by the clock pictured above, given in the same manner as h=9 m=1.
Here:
h=12 m=47
